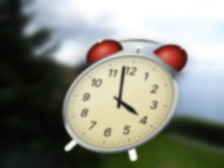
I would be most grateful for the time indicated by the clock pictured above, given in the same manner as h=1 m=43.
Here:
h=3 m=58
